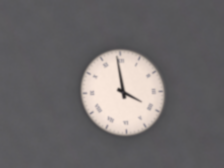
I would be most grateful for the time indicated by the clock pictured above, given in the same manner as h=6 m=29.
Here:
h=3 m=59
